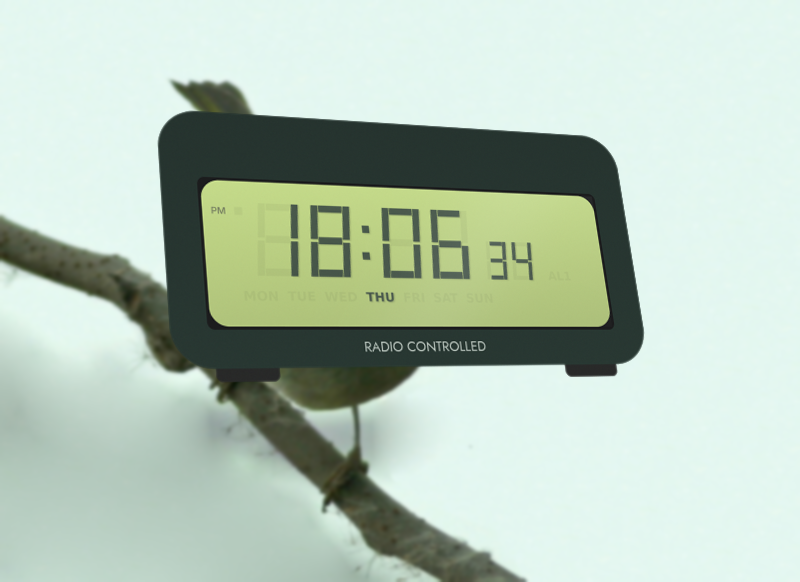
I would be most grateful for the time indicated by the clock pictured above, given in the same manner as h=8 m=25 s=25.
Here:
h=18 m=6 s=34
